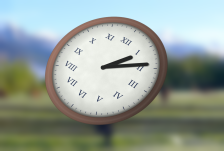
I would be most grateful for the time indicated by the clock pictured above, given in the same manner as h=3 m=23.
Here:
h=1 m=9
